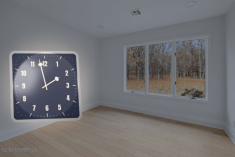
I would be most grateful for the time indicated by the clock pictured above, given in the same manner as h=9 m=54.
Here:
h=1 m=58
